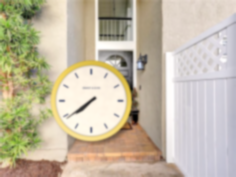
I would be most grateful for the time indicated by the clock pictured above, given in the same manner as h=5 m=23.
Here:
h=7 m=39
